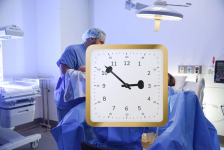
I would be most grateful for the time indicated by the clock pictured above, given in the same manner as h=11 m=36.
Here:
h=2 m=52
